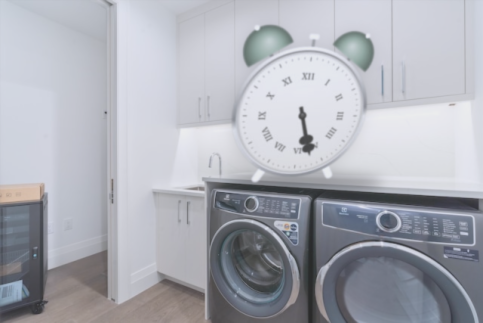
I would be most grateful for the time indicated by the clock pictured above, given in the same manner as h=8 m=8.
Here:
h=5 m=27
